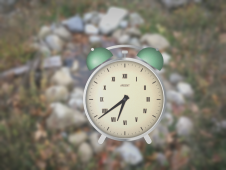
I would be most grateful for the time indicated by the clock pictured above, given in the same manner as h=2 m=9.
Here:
h=6 m=39
